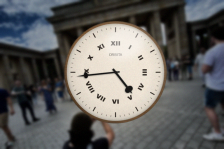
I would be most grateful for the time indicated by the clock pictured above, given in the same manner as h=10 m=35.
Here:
h=4 m=44
